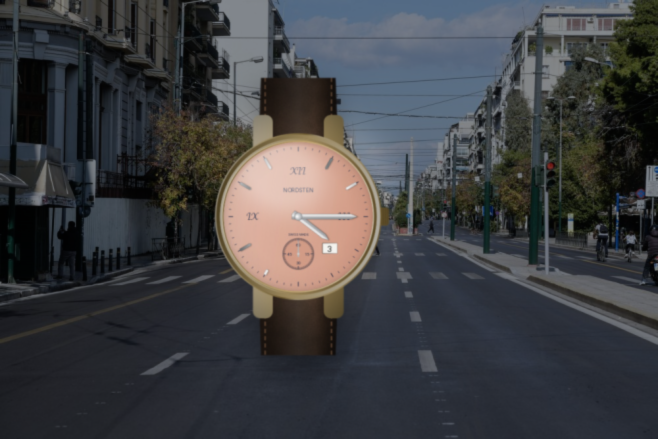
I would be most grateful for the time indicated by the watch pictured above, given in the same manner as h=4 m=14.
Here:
h=4 m=15
